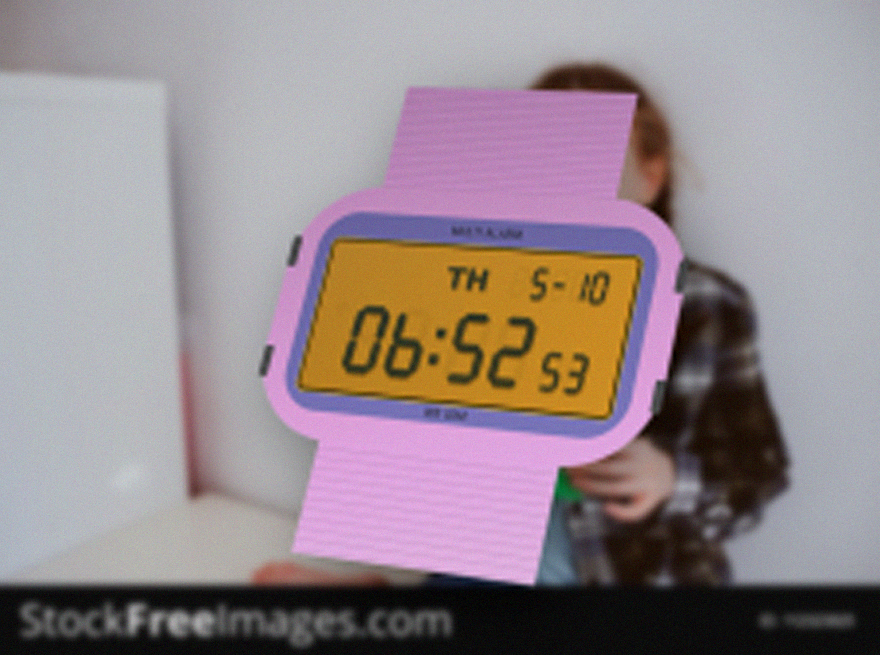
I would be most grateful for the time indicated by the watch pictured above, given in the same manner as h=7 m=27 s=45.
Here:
h=6 m=52 s=53
